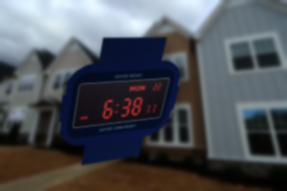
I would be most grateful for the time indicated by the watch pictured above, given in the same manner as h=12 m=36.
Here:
h=6 m=38
